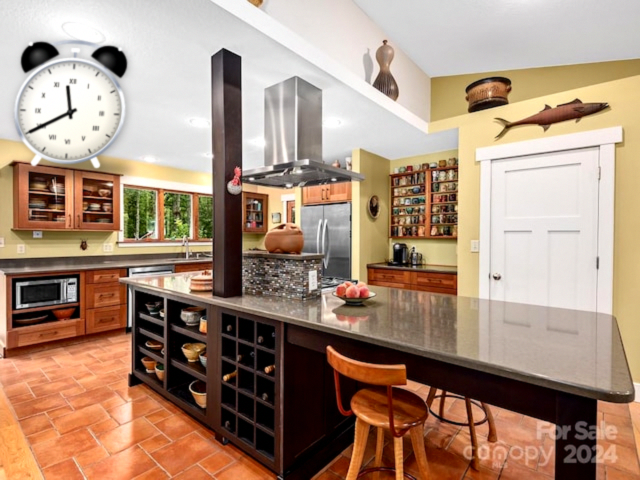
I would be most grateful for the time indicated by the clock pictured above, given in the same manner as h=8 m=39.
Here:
h=11 m=40
